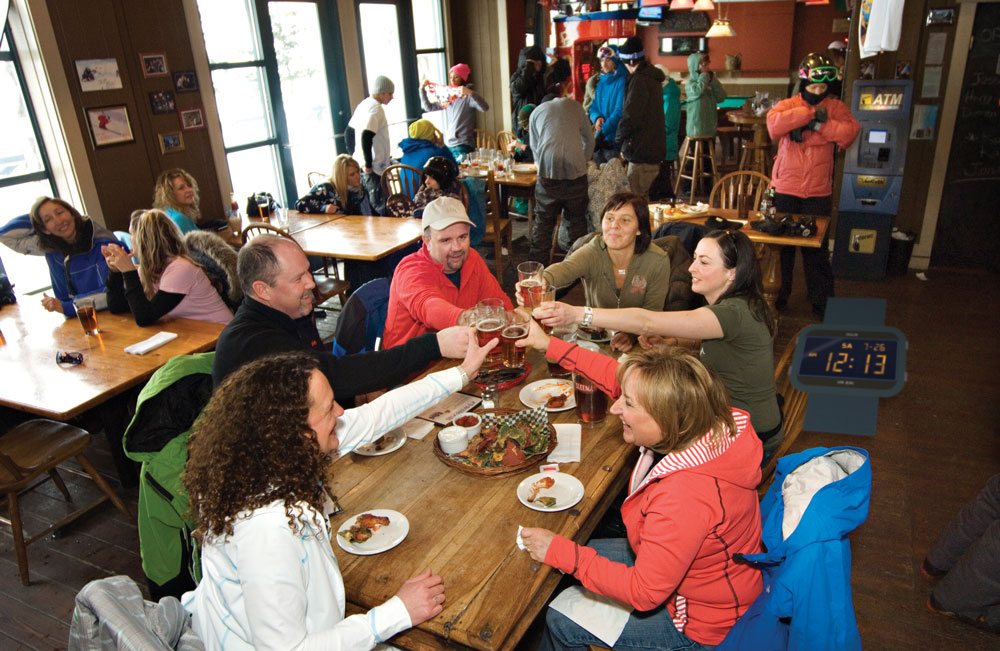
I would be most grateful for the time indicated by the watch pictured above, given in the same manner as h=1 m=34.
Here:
h=12 m=13
